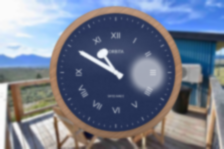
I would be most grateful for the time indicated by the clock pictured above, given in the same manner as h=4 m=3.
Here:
h=10 m=50
